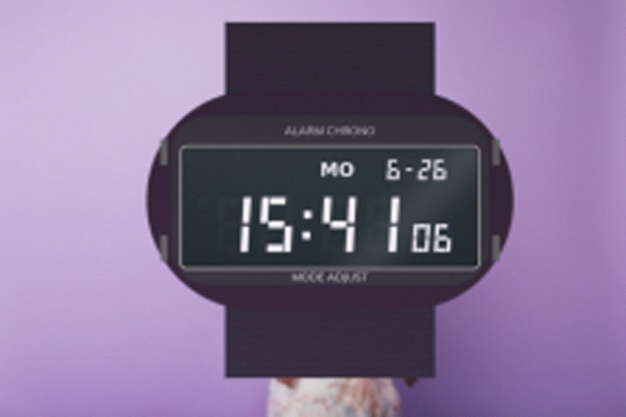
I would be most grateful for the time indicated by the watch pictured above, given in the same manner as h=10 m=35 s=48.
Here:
h=15 m=41 s=6
